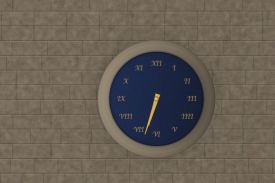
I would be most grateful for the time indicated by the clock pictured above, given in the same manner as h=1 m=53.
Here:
h=6 m=33
